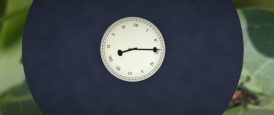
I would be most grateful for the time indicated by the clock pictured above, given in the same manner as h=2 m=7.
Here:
h=8 m=14
